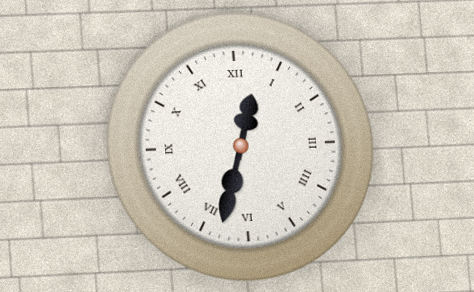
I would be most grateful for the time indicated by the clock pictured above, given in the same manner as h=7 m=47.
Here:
h=12 m=33
